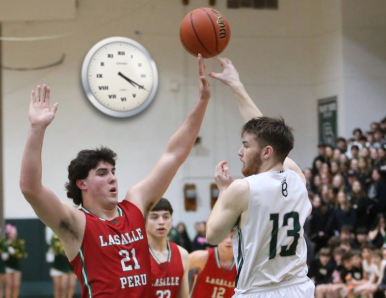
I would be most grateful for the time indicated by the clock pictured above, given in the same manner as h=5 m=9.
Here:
h=4 m=20
